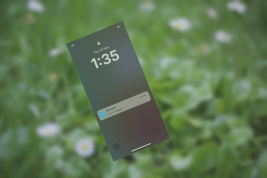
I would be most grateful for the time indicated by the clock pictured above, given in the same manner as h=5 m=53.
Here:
h=1 m=35
